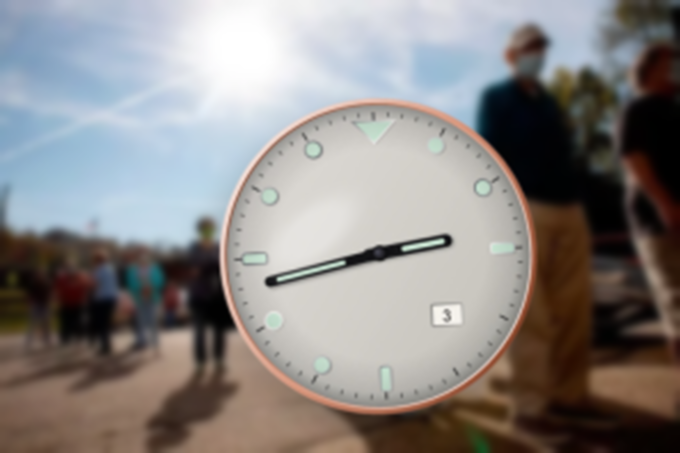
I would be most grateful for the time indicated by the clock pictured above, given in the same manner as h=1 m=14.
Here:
h=2 m=43
